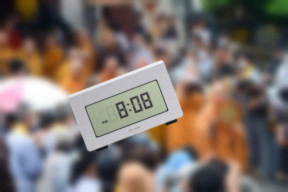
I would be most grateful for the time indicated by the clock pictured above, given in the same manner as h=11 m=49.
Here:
h=8 m=8
